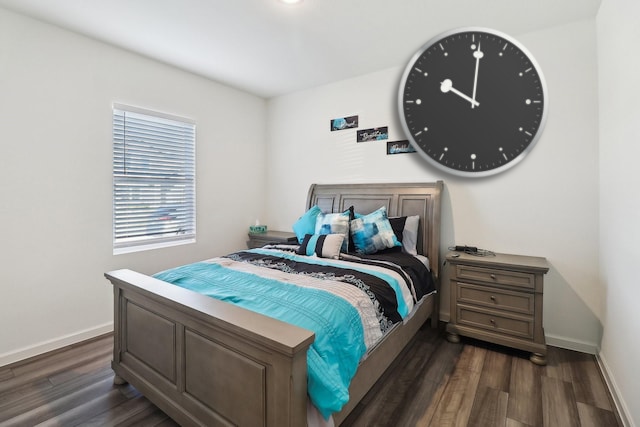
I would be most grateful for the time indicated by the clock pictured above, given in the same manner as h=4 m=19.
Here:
h=10 m=1
